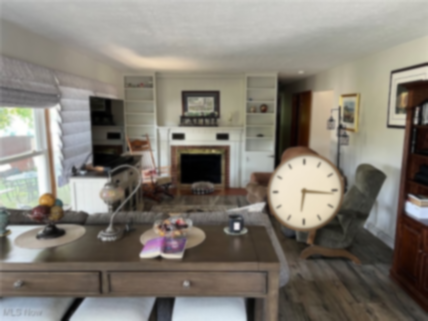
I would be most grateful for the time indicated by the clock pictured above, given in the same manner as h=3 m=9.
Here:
h=6 m=16
